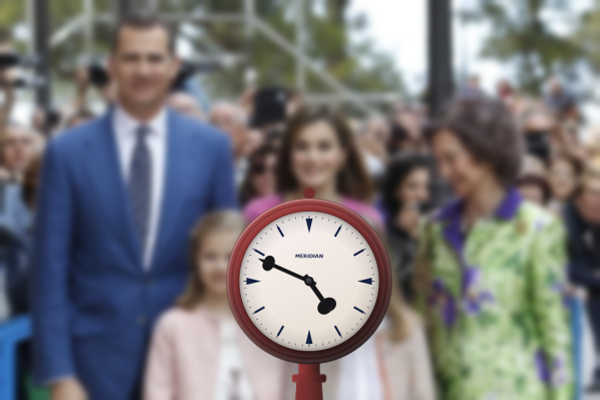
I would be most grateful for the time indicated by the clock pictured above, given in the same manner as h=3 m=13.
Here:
h=4 m=49
